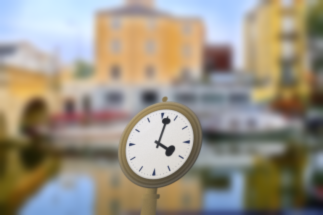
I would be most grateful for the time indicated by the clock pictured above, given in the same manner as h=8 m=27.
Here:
h=4 m=2
